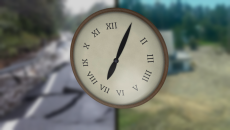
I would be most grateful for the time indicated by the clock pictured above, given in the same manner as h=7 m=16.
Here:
h=7 m=5
